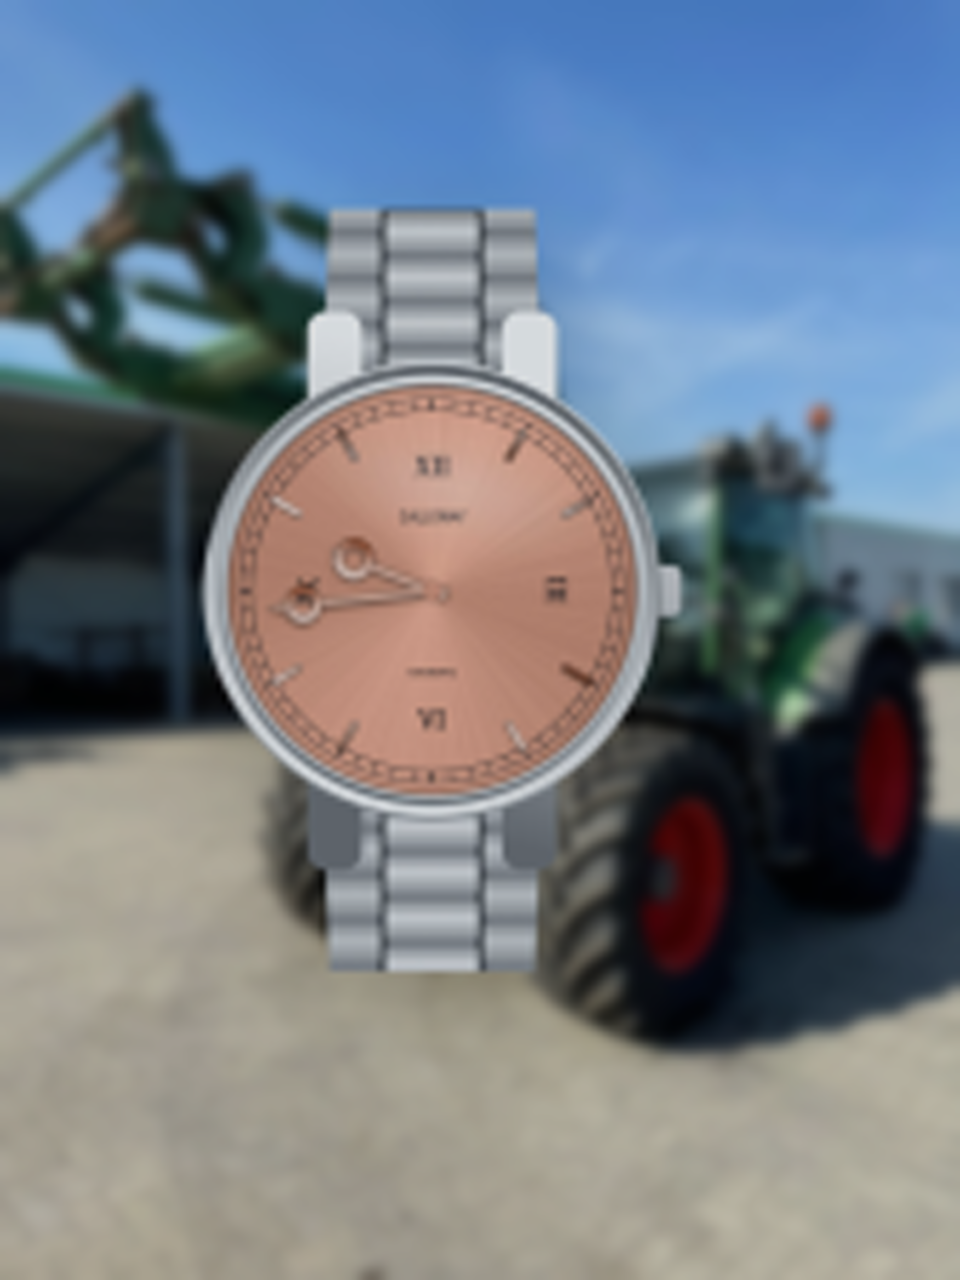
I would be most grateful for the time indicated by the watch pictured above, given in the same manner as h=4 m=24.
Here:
h=9 m=44
